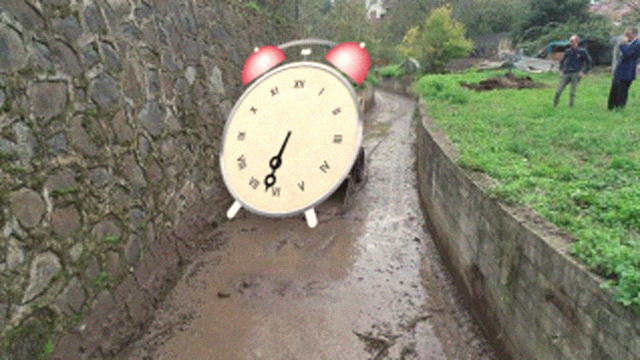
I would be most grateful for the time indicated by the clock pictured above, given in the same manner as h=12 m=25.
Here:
h=6 m=32
